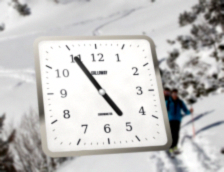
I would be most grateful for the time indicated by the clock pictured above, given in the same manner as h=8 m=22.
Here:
h=4 m=55
